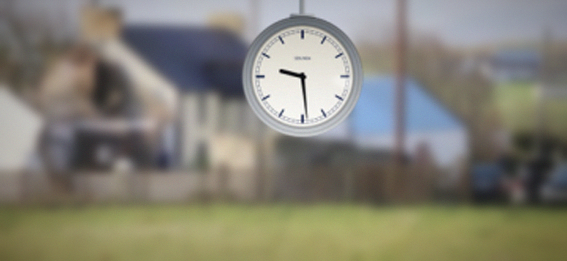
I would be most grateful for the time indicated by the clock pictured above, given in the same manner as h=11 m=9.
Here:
h=9 m=29
